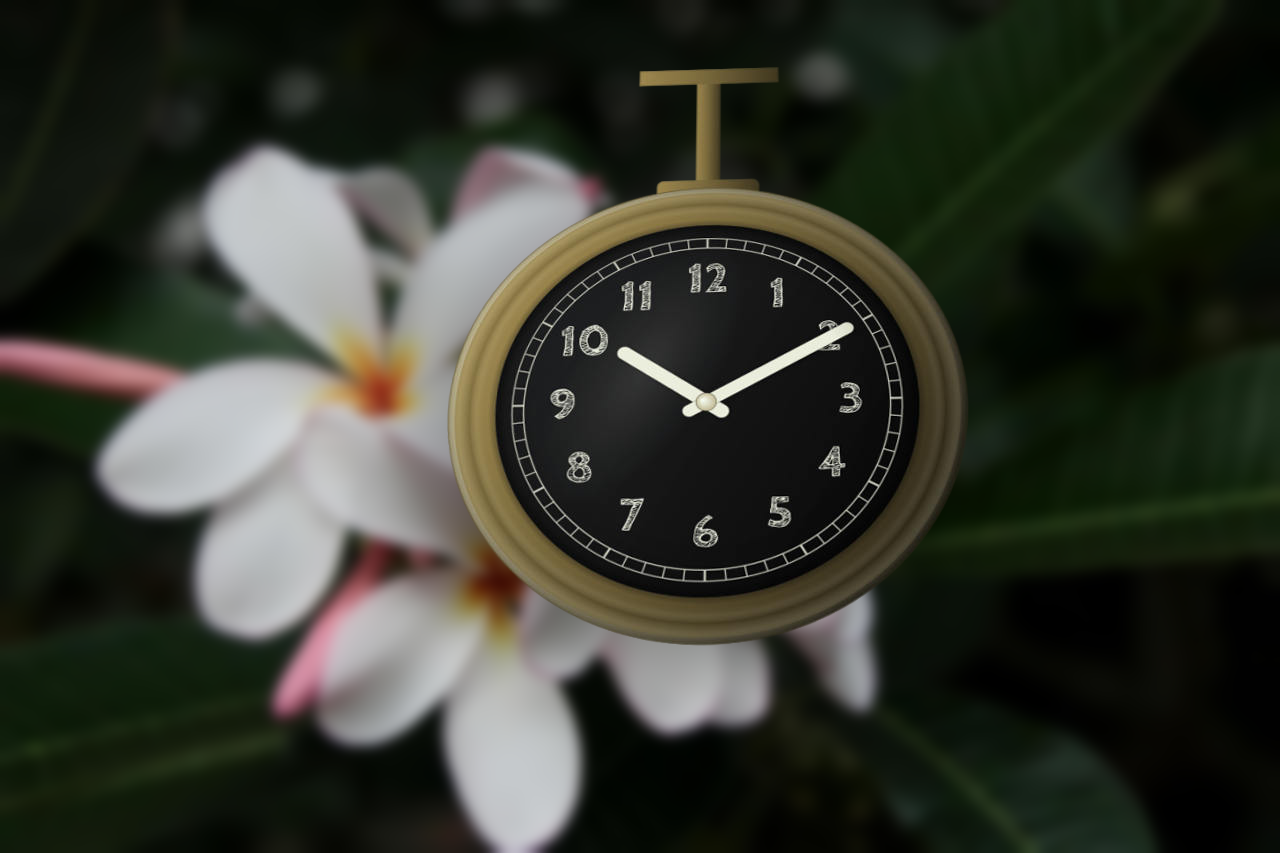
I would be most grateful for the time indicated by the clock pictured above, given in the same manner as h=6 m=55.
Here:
h=10 m=10
